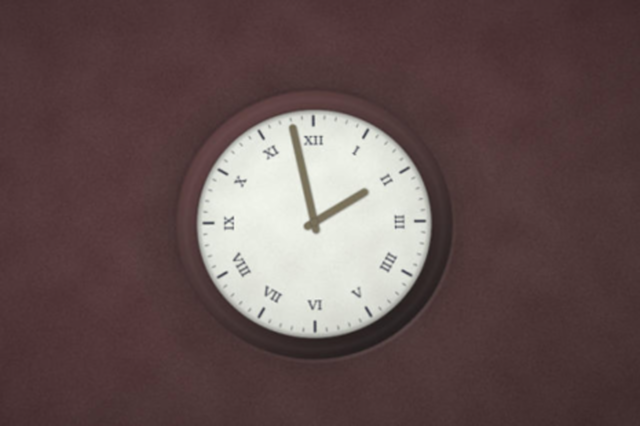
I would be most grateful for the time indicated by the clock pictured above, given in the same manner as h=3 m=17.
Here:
h=1 m=58
